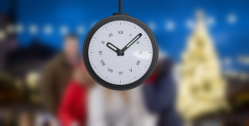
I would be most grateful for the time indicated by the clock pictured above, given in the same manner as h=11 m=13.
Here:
h=10 m=8
